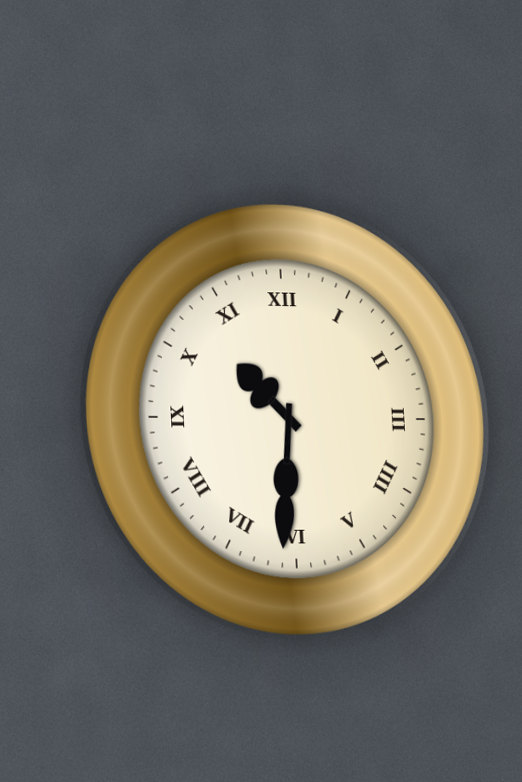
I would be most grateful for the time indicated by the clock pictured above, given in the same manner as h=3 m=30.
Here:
h=10 m=31
